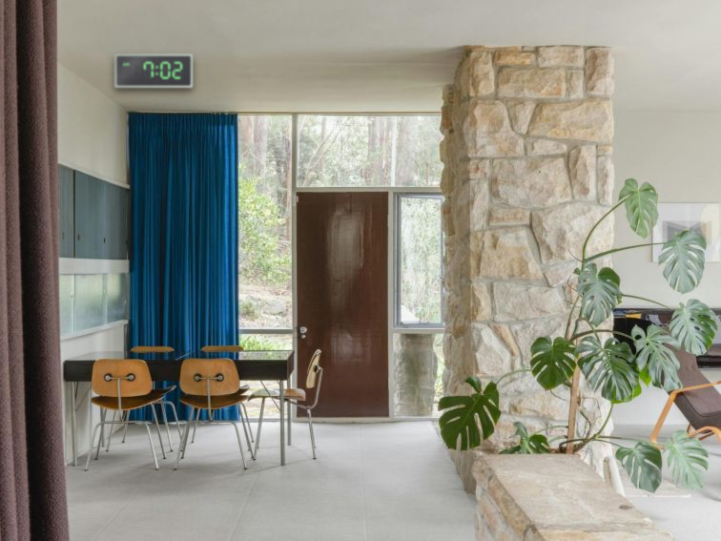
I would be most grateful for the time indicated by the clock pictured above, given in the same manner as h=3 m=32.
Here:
h=7 m=2
